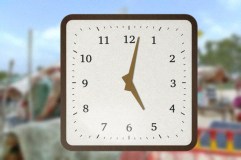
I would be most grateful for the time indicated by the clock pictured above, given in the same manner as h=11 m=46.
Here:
h=5 m=2
